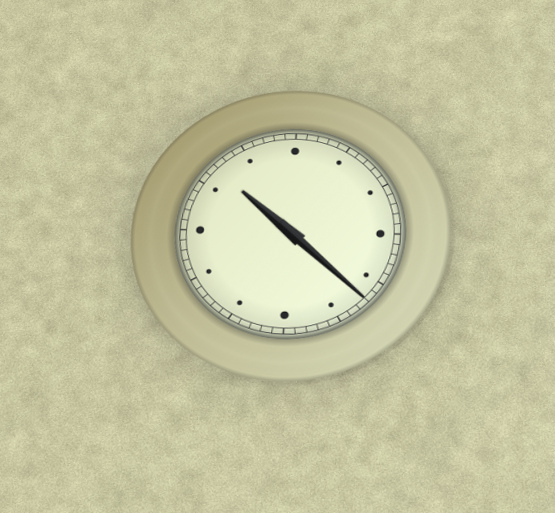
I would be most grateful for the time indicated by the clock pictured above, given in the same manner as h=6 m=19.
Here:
h=10 m=22
